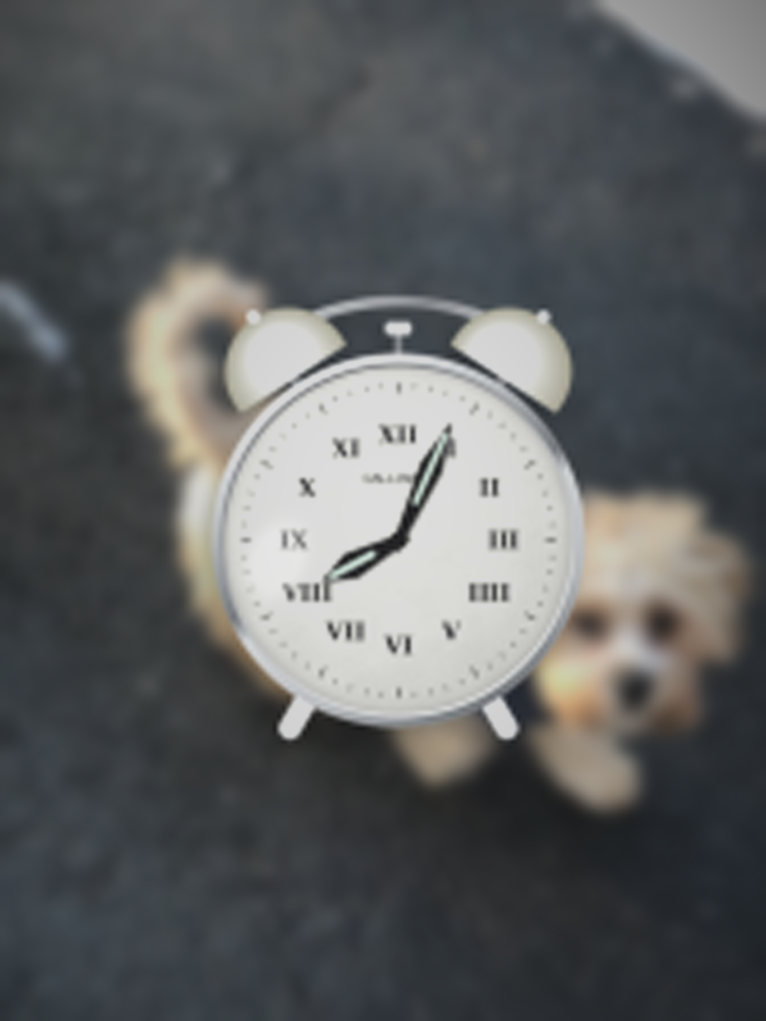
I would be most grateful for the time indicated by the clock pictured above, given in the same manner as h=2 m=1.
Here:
h=8 m=4
